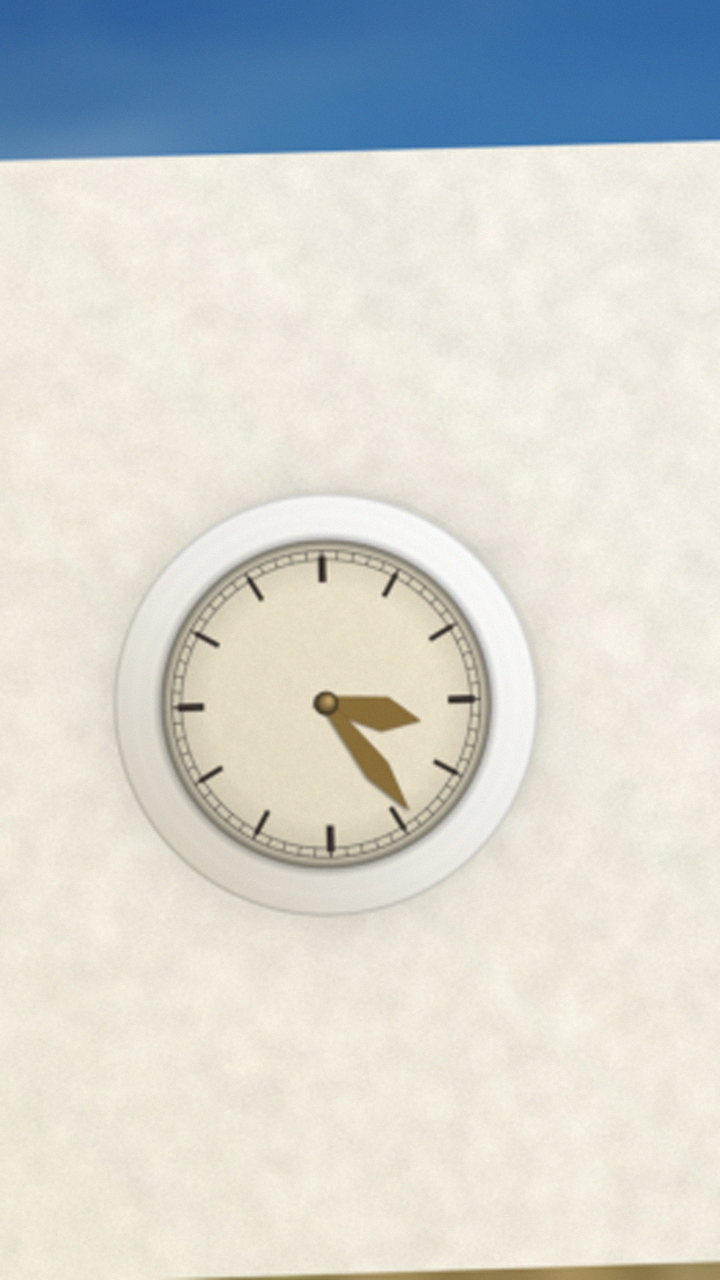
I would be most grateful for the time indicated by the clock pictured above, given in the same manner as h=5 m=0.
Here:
h=3 m=24
